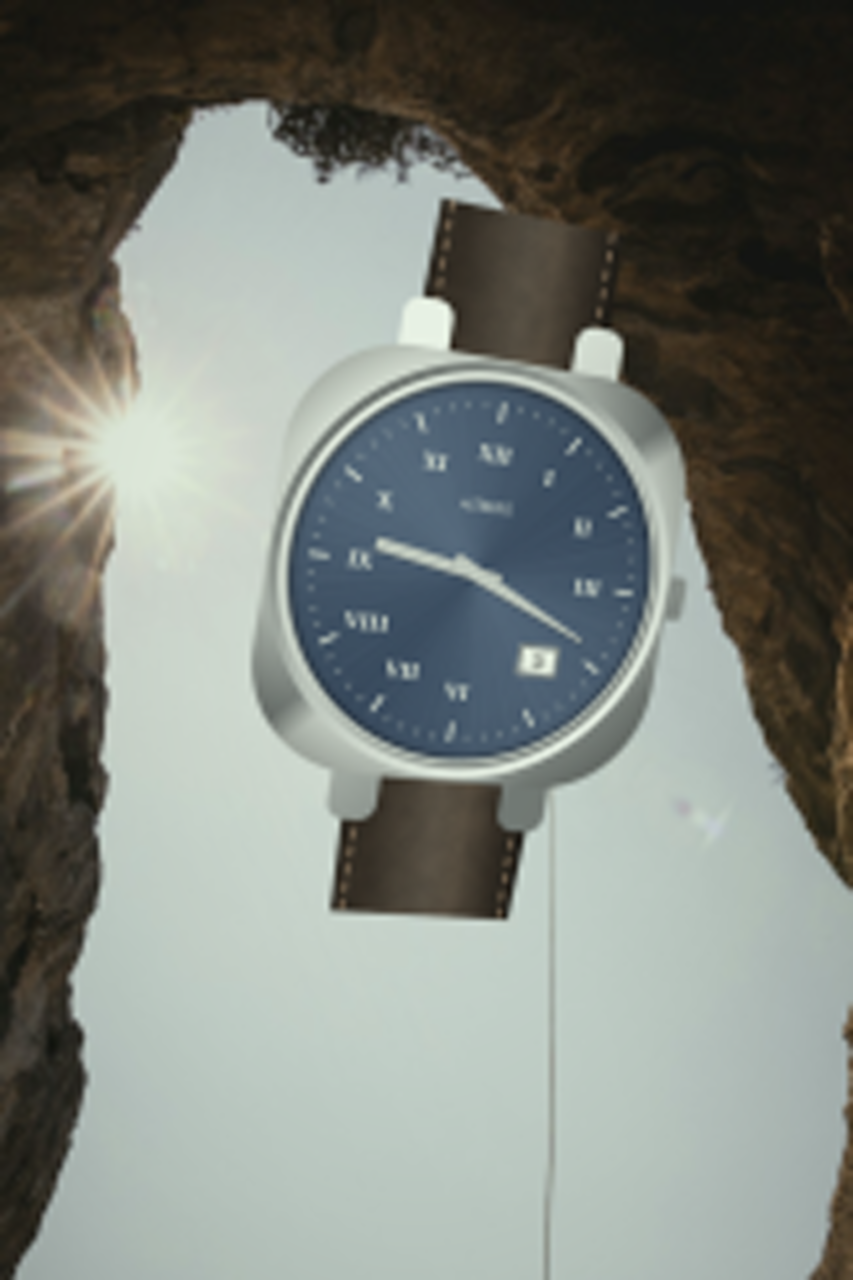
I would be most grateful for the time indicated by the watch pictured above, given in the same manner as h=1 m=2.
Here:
h=9 m=19
